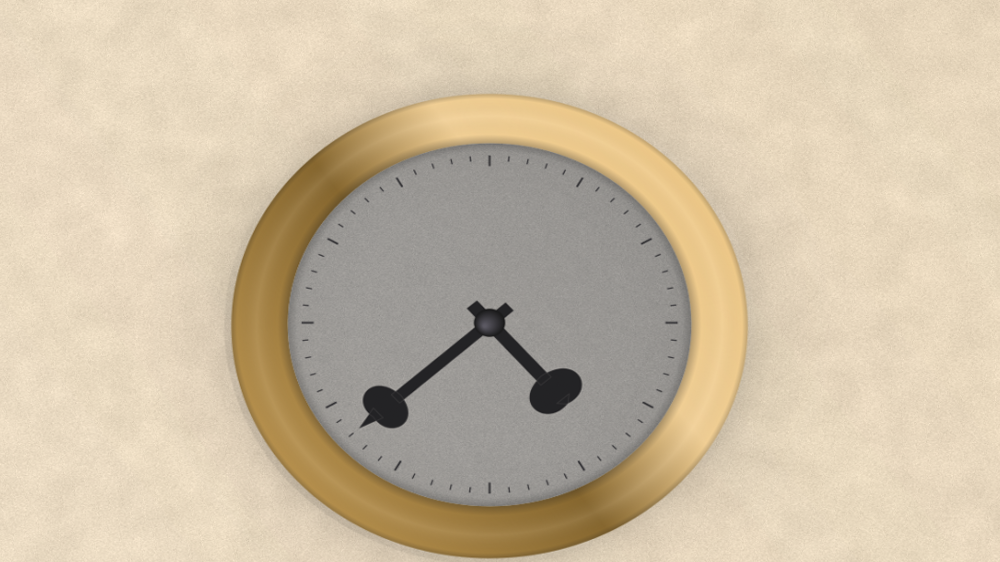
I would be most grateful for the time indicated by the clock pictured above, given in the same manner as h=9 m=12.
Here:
h=4 m=38
